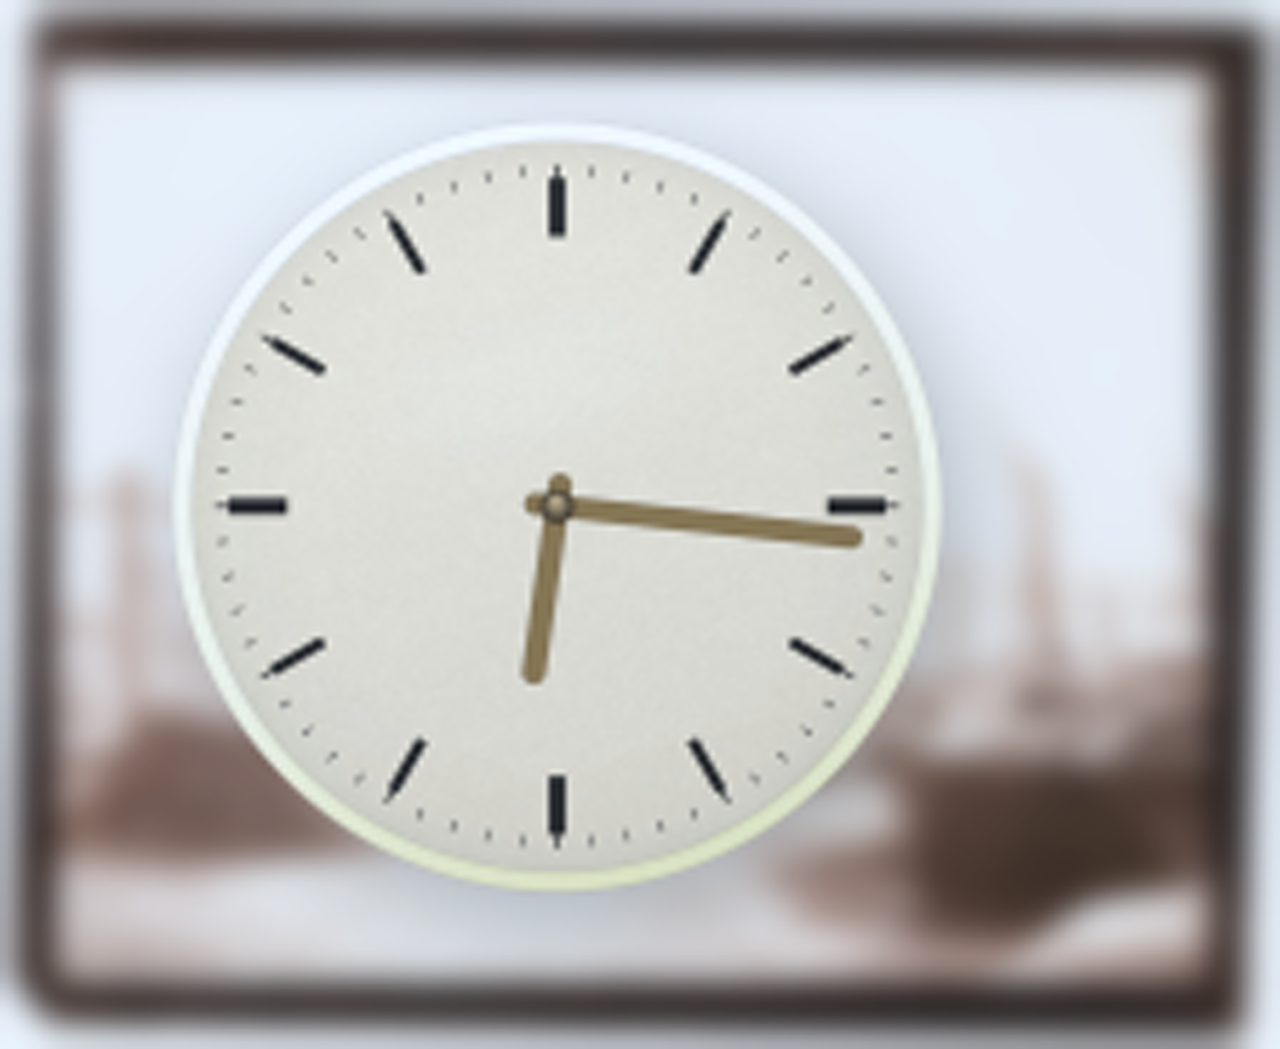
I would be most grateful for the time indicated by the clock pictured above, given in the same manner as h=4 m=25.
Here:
h=6 m=16
